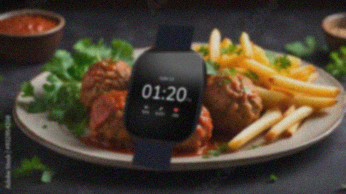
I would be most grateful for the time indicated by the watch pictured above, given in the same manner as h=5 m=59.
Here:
h=1 m=20
